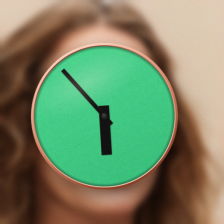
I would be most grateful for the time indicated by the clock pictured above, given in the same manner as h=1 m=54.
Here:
h=5 m=53
